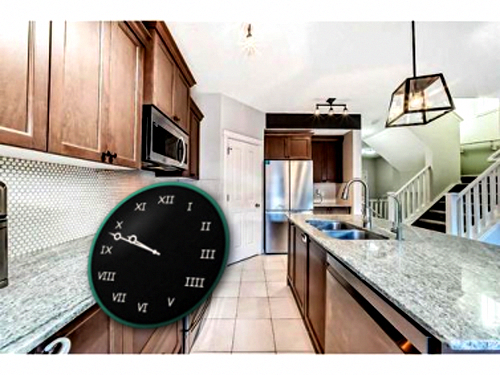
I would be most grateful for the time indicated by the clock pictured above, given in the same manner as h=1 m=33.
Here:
h=9 m=48
